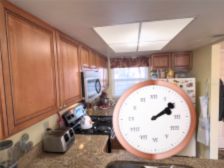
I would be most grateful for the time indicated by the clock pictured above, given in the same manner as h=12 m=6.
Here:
h=2 m=9
